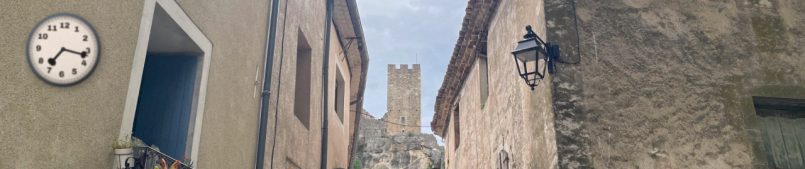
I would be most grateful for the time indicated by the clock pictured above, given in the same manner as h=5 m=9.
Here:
h=7 m=17
